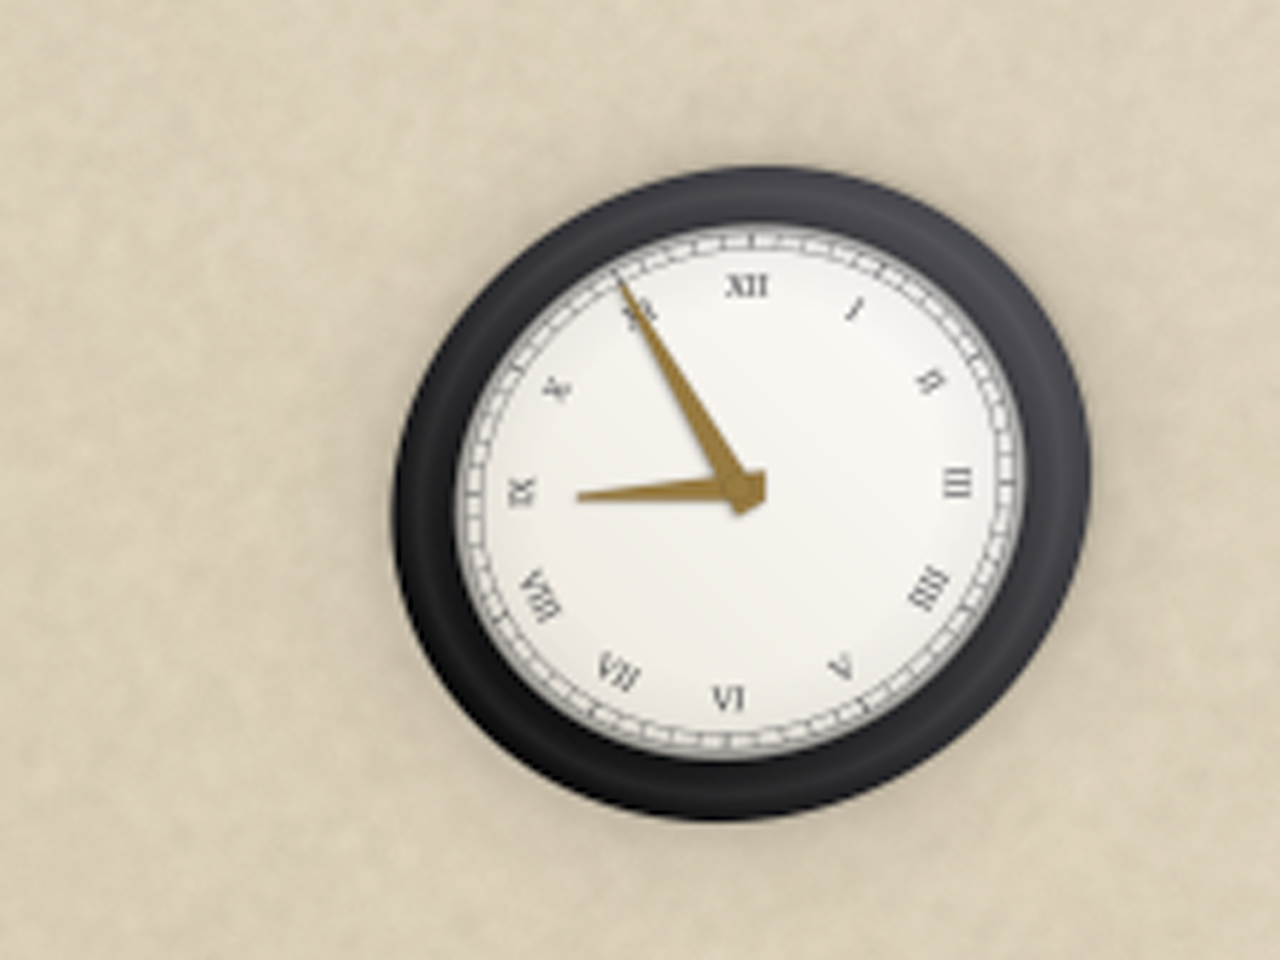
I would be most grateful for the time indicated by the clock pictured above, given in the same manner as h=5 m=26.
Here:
h=8 m=55
